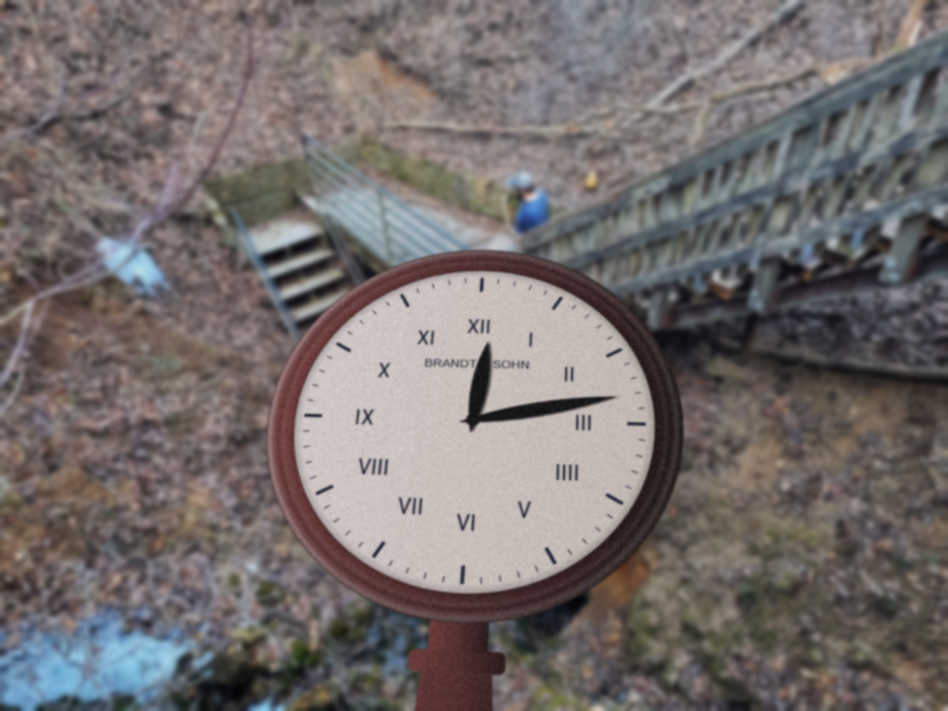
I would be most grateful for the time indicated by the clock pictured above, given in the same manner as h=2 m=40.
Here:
h=12 m=13
